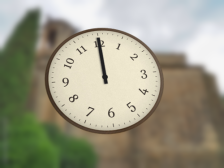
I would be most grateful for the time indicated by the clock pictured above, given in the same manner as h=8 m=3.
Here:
h=12 m=0
